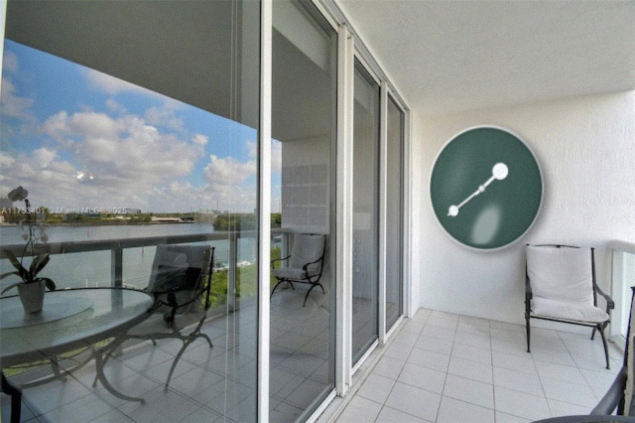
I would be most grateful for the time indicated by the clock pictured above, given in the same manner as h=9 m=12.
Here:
h=1 m=39
